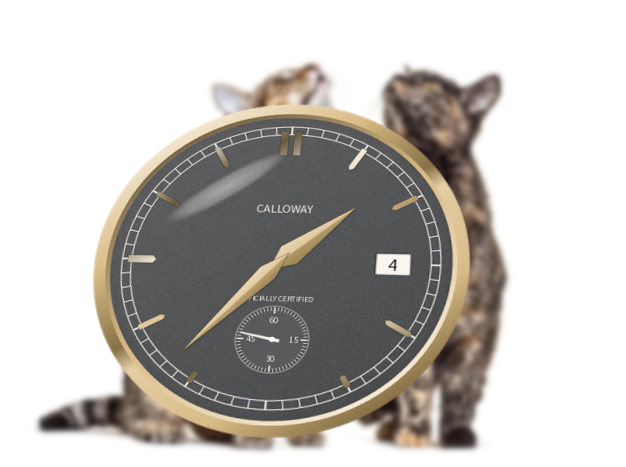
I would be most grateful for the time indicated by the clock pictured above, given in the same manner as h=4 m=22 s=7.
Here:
h=1 m=36 s=47
